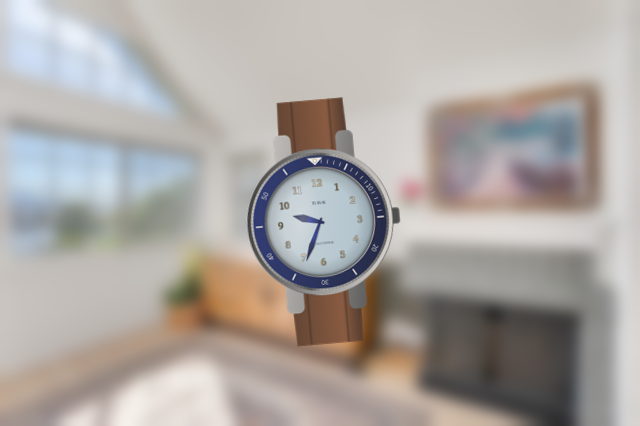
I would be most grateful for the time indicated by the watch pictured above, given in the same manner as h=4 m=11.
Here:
h=9 m=34
